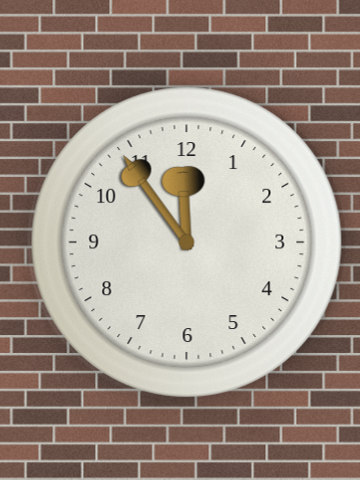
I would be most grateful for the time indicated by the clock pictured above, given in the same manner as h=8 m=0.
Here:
h=11 m=54
